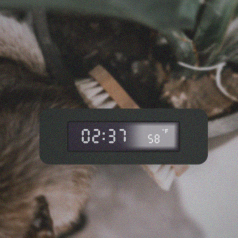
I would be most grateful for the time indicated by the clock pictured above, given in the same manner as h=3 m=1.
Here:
h=2 m=37
